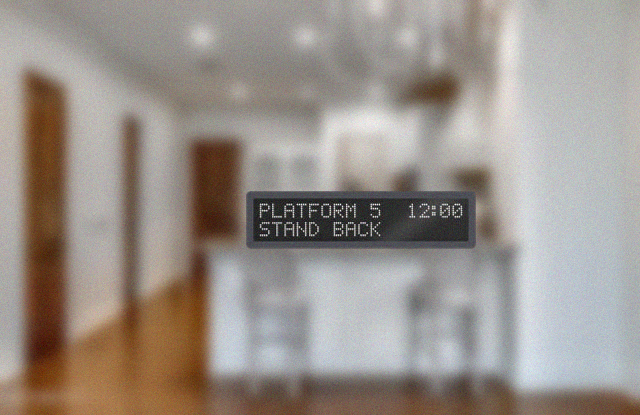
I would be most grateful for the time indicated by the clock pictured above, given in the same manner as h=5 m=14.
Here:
h=12 m=0
